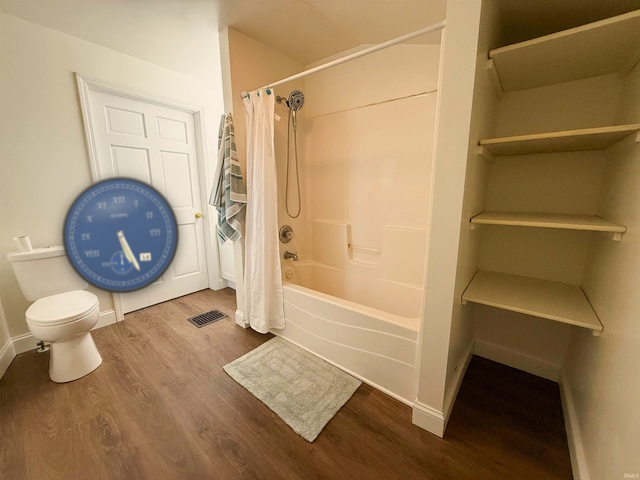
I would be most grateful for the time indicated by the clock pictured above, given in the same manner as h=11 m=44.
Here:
h=5 m=26
